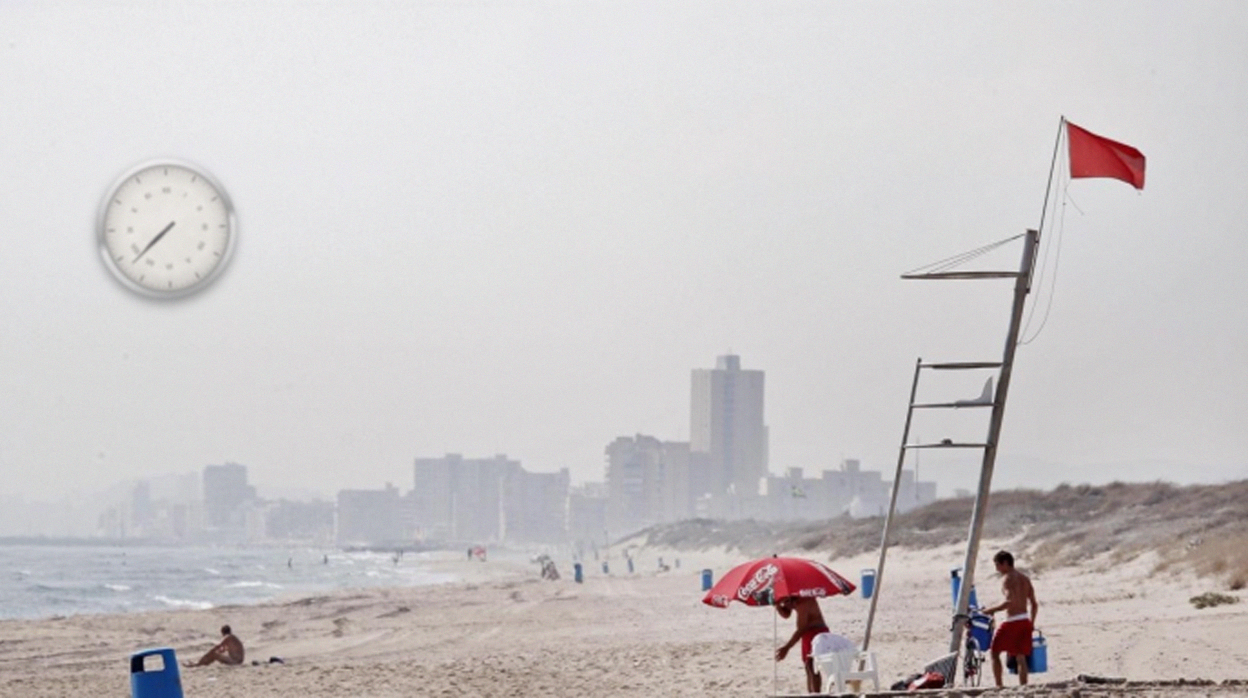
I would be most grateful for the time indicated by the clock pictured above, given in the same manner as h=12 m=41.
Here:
h=7 m=38
